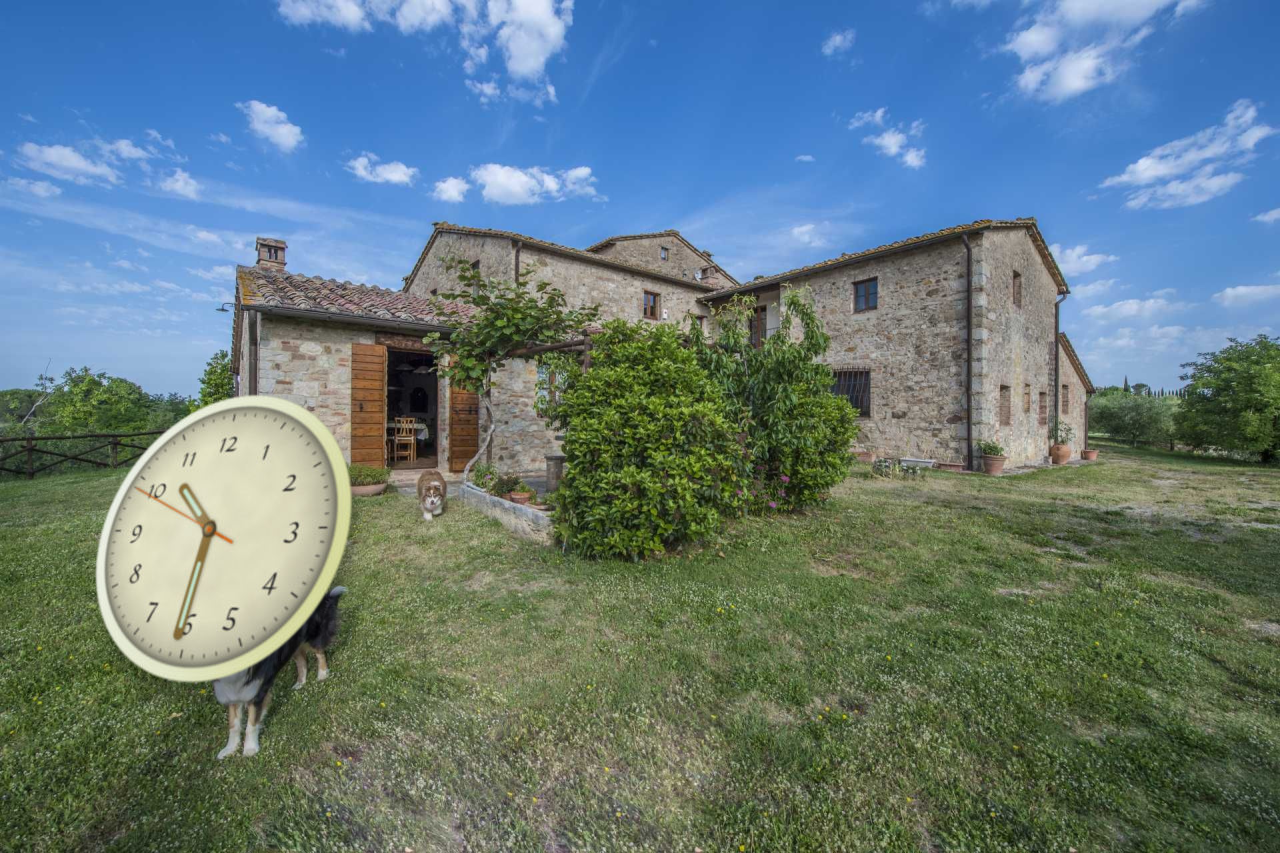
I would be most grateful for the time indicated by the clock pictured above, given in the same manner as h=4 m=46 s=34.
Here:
h=10 m=30 s=49
